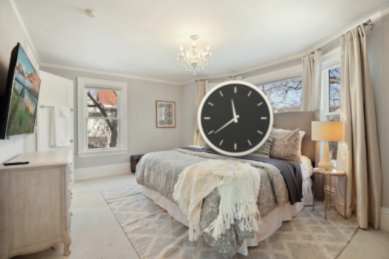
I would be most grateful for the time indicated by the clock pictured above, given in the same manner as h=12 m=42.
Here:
h=11 m=39
